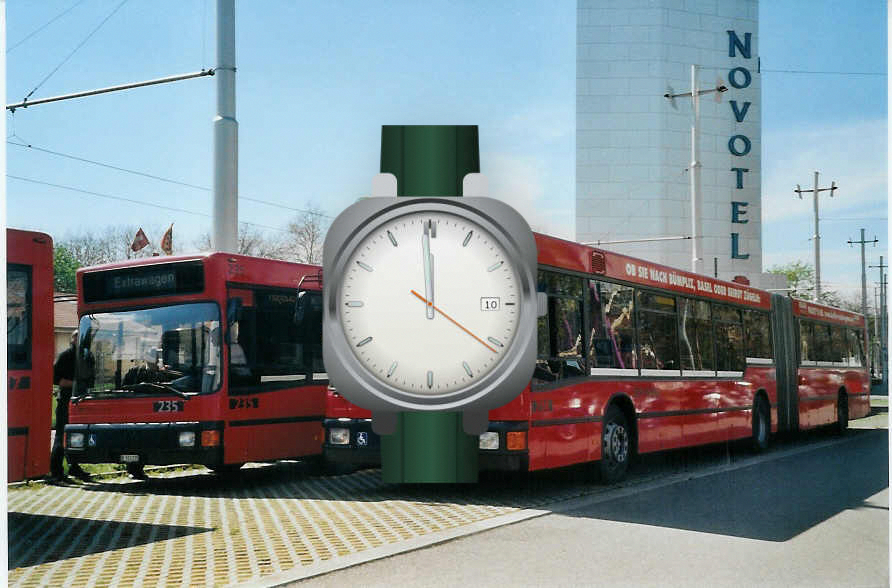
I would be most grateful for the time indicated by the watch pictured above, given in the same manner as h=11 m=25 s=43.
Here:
h=11 m=59 s=21
